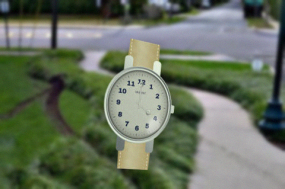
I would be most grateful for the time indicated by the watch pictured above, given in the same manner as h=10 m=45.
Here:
h=4 m=0
